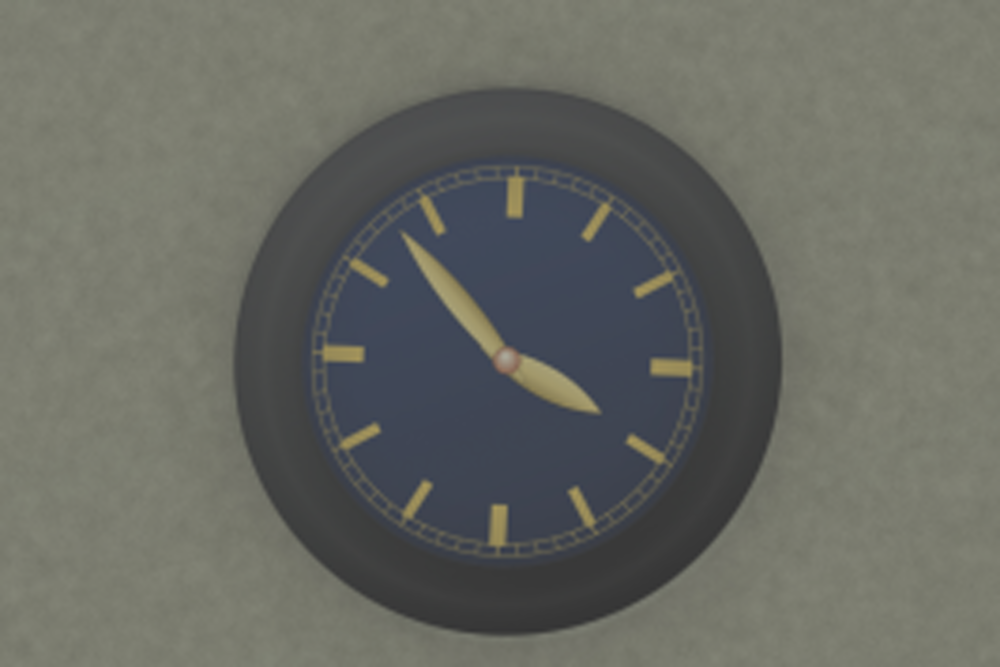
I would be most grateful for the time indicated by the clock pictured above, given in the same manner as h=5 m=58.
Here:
h=3 m=53
